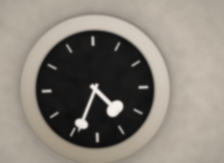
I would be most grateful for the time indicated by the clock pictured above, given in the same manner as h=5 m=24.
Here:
h=4 m=34
